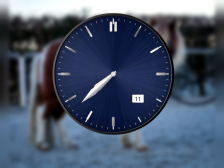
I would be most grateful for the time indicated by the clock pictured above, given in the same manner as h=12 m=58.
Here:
h=7 m=38
